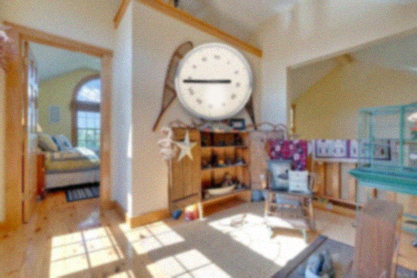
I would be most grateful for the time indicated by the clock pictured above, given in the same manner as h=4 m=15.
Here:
h=2 m=44
